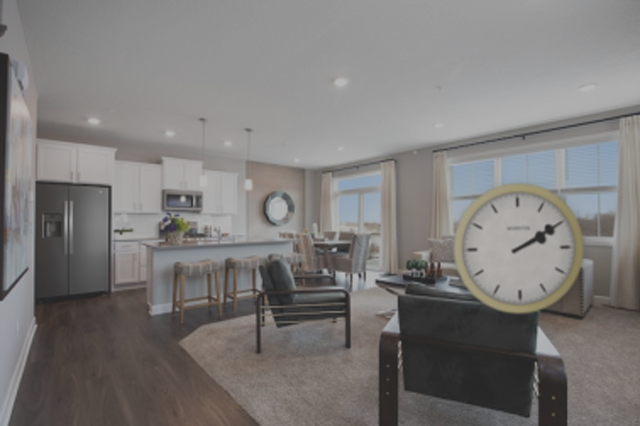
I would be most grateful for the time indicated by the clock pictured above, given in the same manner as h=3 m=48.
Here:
h=2 m=10
